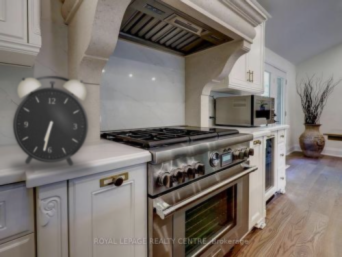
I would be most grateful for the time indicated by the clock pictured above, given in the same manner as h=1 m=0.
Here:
h=6 m=32
